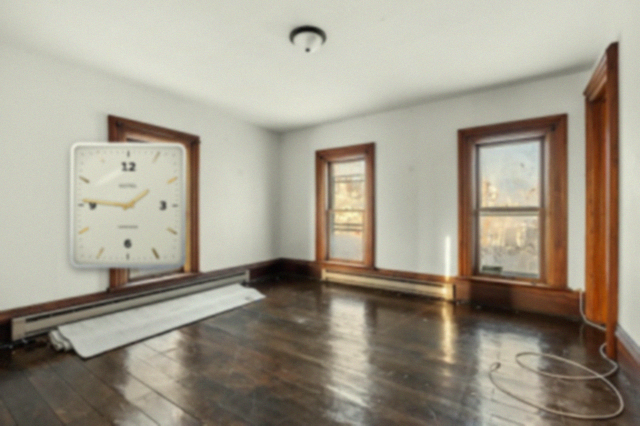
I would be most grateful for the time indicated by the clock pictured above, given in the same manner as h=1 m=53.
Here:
h=1 m=46
